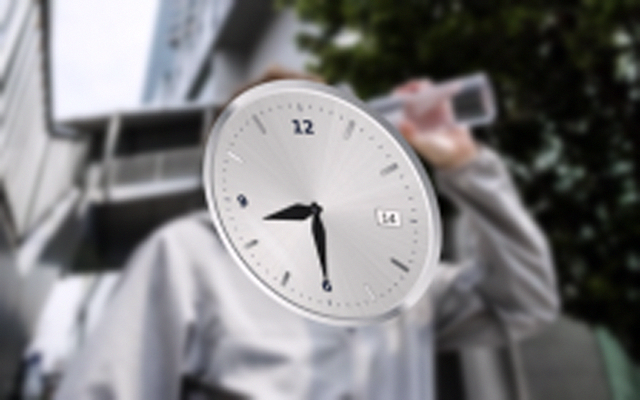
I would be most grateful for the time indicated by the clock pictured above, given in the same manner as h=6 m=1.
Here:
h=8 m=30
